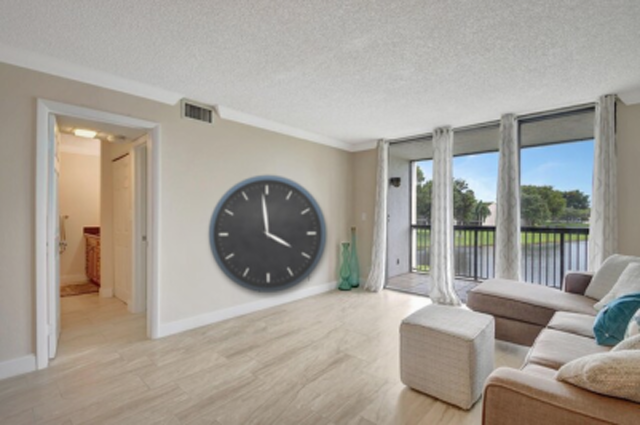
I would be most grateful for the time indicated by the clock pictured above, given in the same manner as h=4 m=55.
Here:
h=3 m=59
